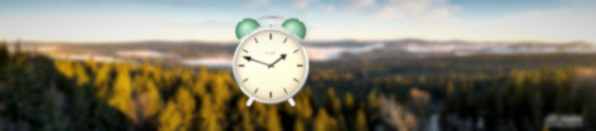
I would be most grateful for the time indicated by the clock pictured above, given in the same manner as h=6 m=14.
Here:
h=1 m=48
